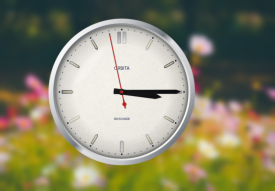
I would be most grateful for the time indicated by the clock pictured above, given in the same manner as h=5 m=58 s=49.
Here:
h=3 m=14 s=58
